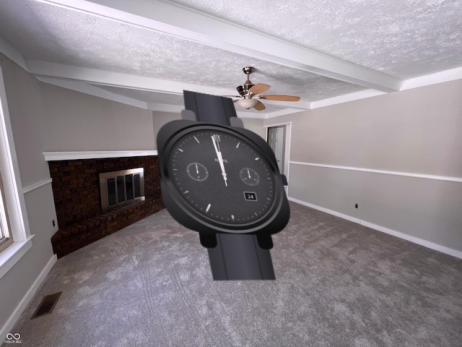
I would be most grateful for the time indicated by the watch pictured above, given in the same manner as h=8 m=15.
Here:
h=11 m=59
